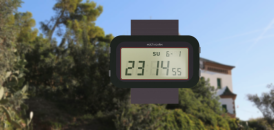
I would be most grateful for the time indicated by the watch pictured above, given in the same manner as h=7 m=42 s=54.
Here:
h=23 m=14 s=55
